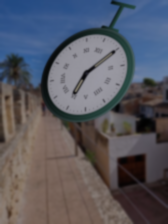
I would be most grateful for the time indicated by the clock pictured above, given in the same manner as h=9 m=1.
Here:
h=6 m=5
